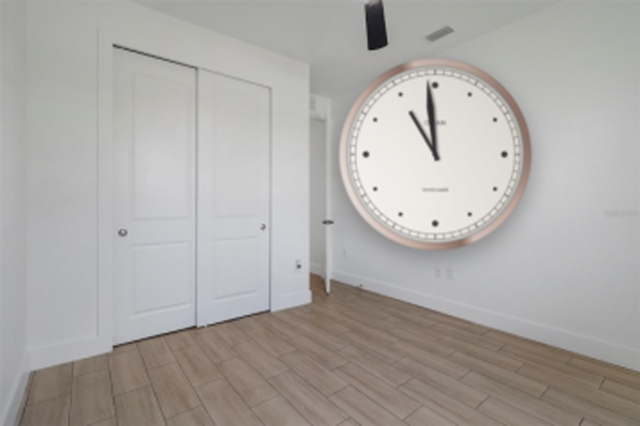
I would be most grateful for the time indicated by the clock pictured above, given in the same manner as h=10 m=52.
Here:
h=10 m=59
